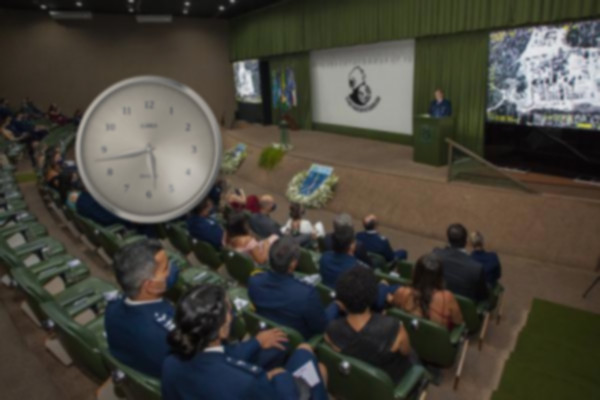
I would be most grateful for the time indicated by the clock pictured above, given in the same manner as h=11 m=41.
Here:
h=5 m=43
